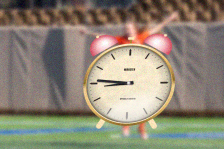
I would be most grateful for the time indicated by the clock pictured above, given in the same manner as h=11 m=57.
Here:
h=8 m=46
